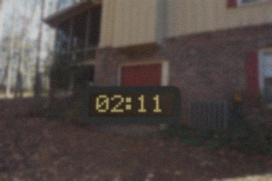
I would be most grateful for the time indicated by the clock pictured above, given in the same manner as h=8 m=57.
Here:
h=2 m=11
